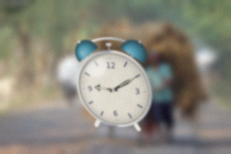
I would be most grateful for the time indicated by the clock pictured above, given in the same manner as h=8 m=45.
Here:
h=9 m=10
